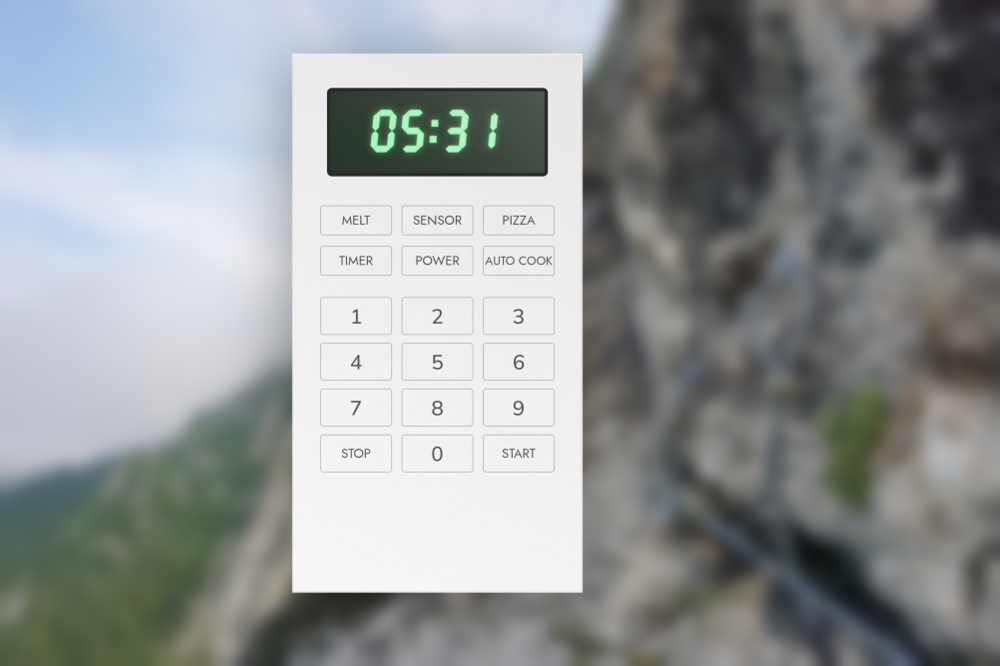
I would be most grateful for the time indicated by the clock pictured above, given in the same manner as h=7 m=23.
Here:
h=5 m=31
